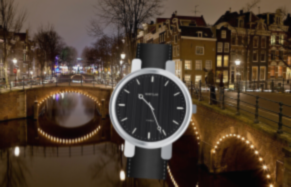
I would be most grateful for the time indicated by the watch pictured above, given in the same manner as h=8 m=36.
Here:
h=10 m=26
